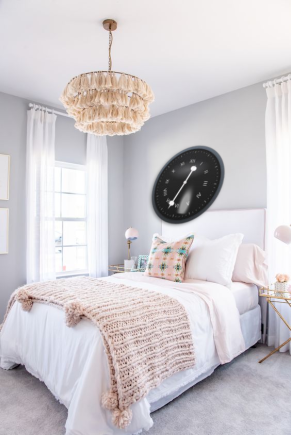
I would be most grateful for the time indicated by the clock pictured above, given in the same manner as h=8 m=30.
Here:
h=12 m=33
